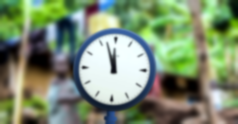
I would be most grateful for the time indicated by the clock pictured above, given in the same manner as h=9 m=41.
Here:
h=11 m=57
